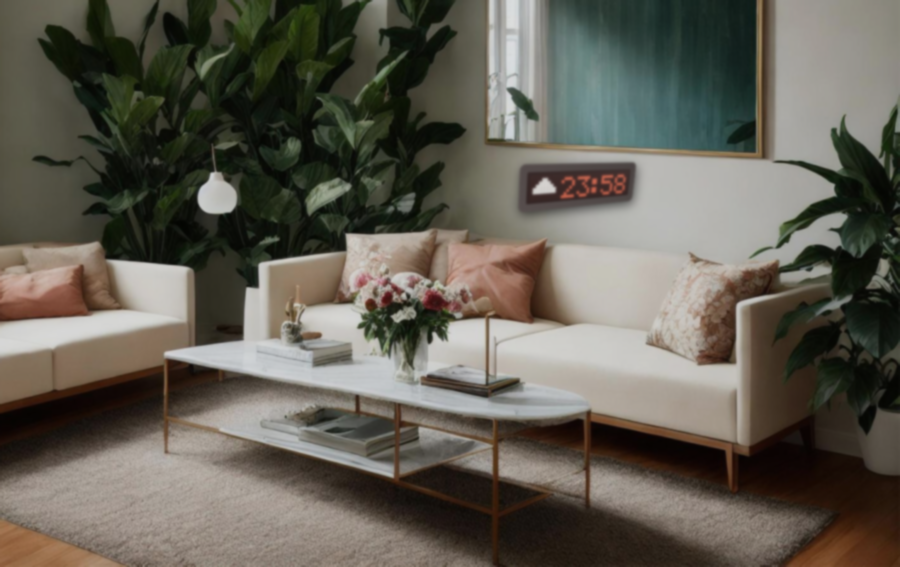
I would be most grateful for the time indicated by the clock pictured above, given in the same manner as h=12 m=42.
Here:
h=23 m=58
